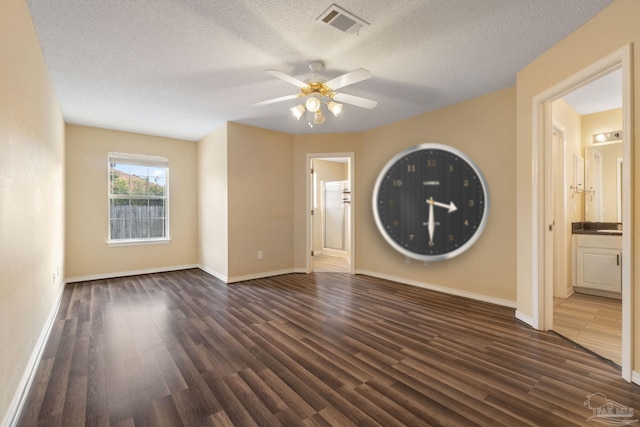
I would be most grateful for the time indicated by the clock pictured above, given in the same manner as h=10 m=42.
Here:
h=3 m=30
